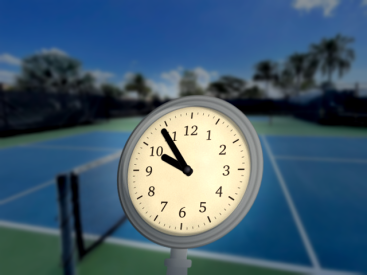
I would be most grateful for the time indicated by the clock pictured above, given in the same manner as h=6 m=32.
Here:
h=9 m=54
